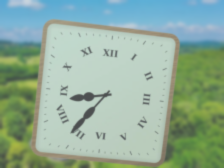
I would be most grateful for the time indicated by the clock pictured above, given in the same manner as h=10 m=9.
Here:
h=8 m=36
